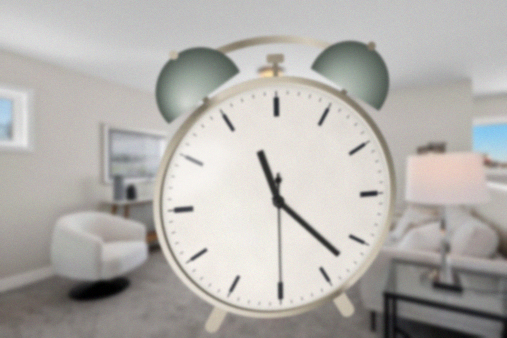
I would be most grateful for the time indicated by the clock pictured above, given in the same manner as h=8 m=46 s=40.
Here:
h=11 m=22 s=30
